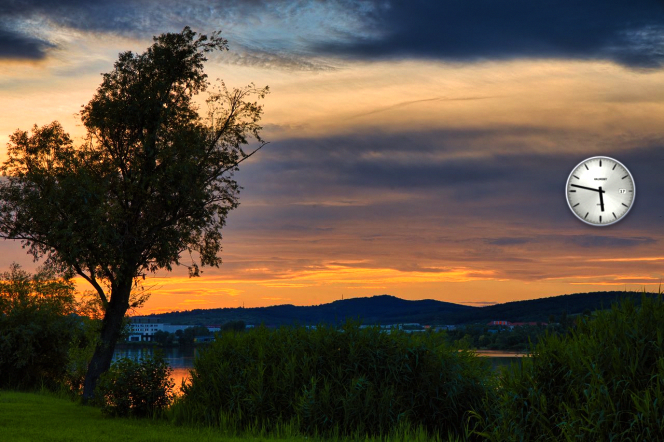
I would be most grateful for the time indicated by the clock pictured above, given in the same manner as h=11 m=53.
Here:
h=5 m=47
